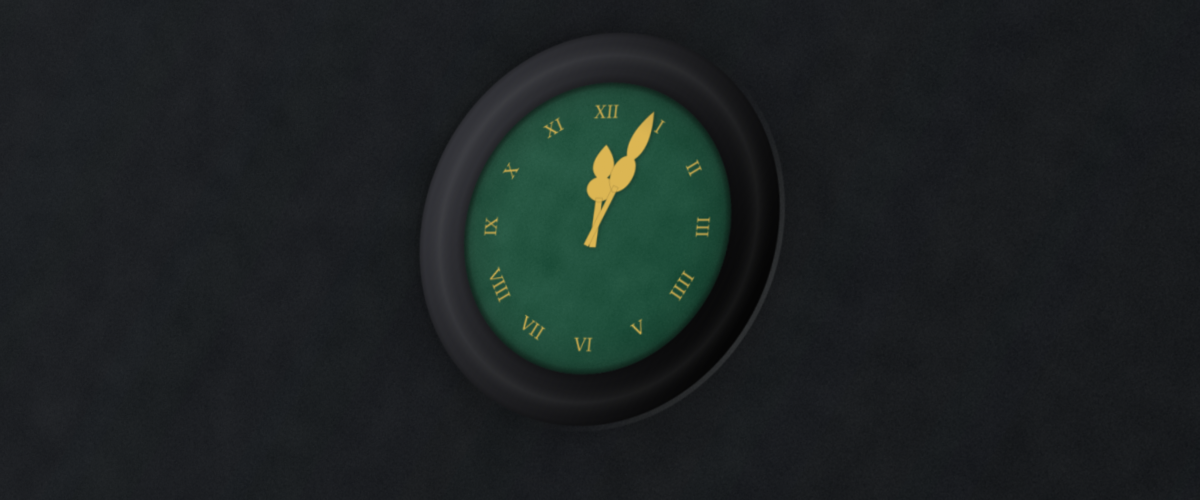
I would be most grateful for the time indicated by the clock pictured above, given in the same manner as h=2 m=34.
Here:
h=12 m=4
